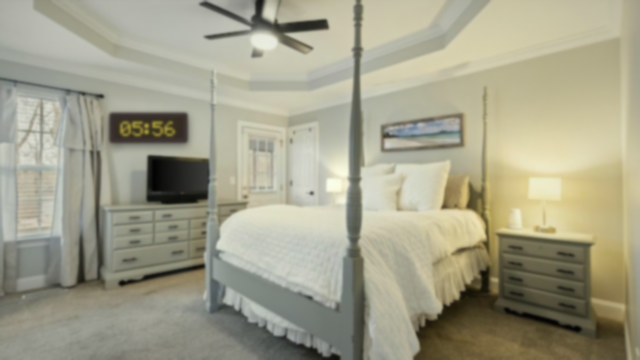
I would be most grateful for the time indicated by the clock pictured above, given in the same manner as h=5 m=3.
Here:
h=5 m=56
